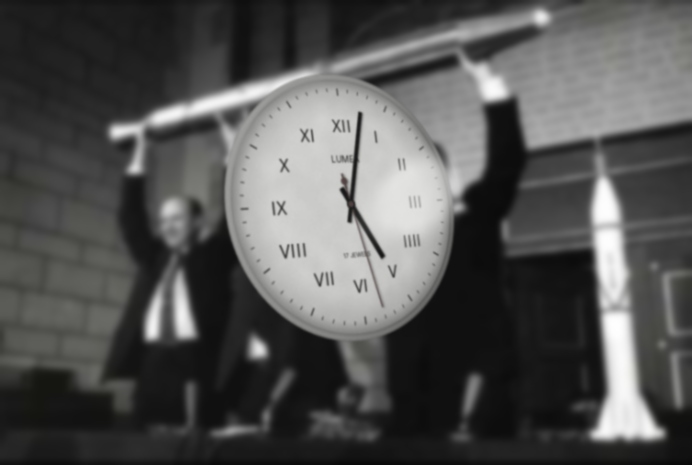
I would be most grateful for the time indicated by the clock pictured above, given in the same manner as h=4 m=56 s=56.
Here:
h=5 m=2 s=28
